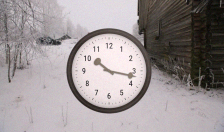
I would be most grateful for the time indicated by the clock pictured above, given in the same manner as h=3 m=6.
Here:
h=10 m=17
